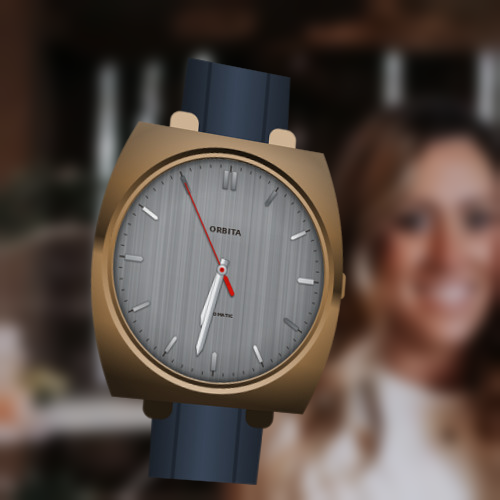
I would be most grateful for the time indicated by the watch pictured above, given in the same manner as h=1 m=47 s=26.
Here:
h=6 m=31 s=55
